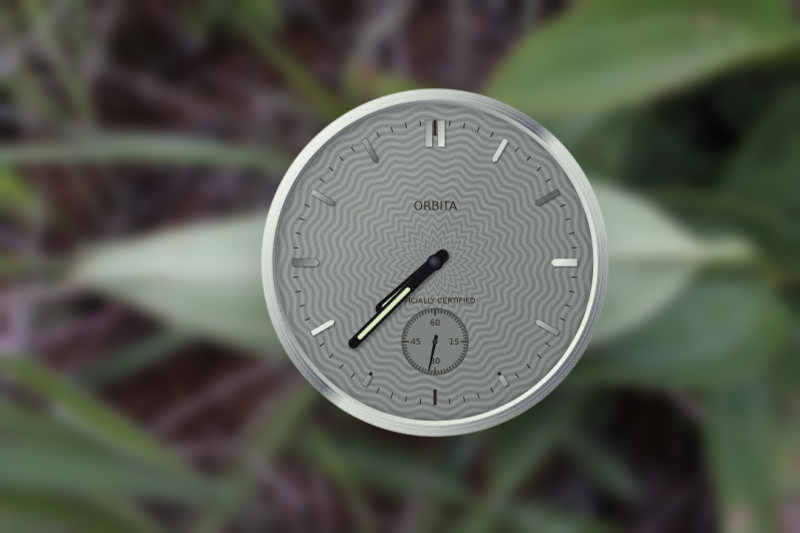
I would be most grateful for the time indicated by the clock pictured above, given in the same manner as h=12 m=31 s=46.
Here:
h=7 m=37 s=32
